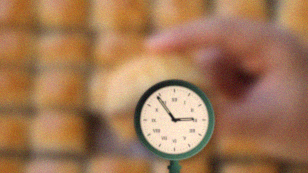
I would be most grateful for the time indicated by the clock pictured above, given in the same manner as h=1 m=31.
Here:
h=2 m=54
